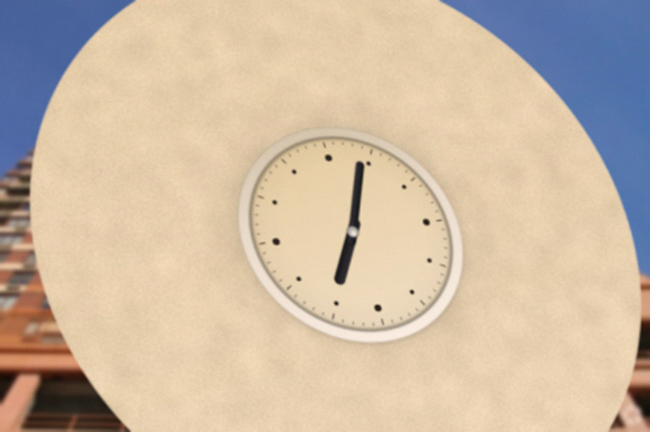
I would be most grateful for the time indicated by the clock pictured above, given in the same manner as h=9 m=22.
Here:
h=7 m=4
